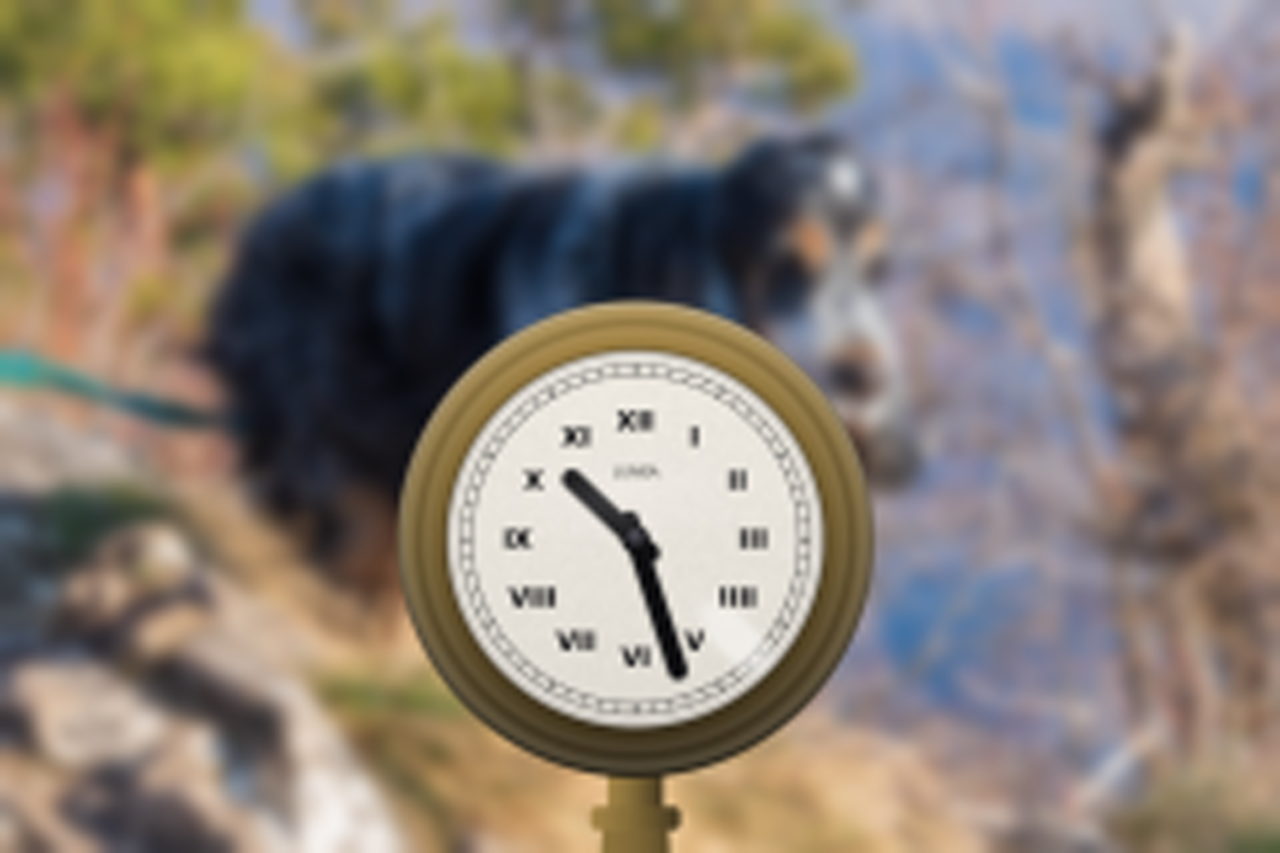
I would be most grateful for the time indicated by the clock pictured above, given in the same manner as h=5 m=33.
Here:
h=10 m=27
